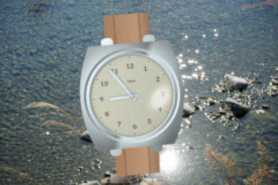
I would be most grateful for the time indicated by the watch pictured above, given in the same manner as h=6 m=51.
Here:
h=8 m=54
